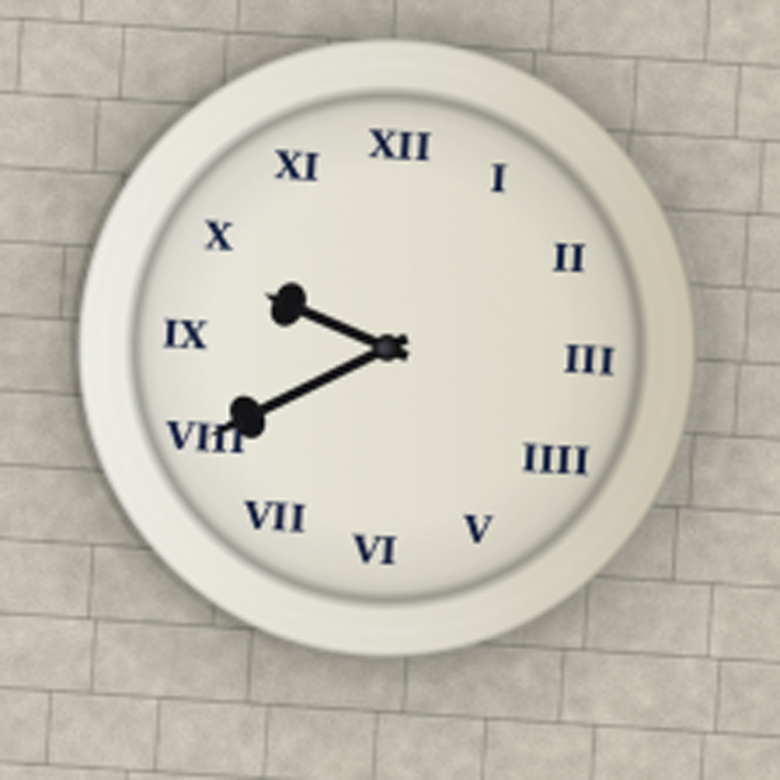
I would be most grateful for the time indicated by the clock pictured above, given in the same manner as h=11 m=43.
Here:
h=9 m=40
